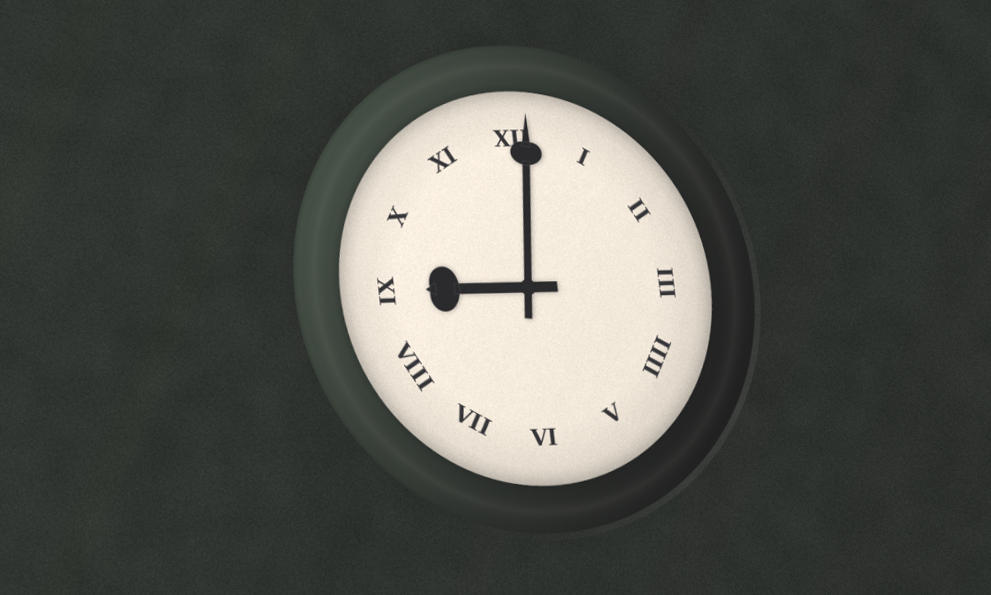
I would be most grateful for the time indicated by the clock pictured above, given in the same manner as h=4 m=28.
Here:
h=9 m=1
